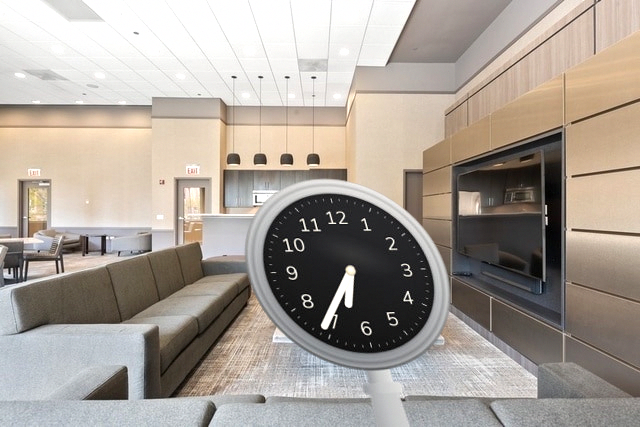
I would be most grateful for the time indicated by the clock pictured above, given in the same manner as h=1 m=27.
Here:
h=6 m=36
